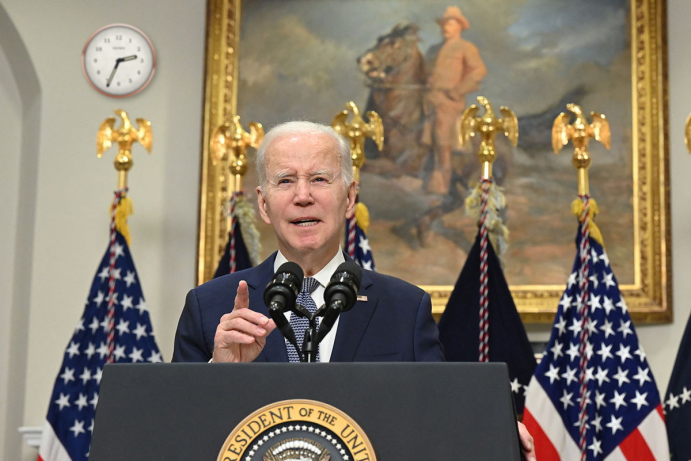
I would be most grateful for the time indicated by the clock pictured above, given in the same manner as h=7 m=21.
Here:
h=2 m=34
